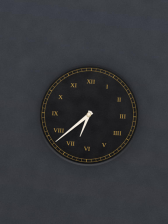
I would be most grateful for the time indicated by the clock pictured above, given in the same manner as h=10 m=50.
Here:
h=6 m=38
